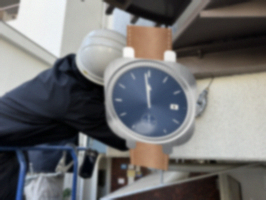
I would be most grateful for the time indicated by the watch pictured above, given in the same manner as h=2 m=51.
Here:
h=11 m=59
